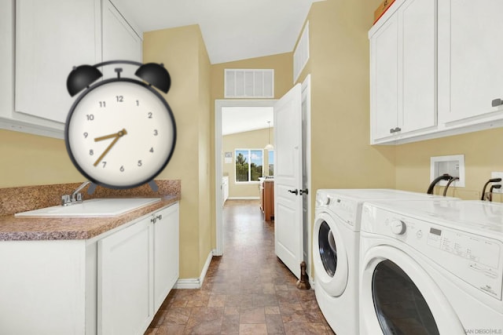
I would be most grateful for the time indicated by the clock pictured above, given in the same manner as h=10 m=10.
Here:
h=8 m=37
